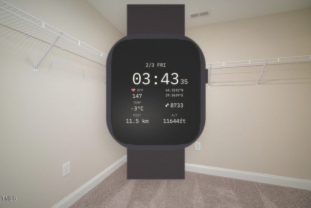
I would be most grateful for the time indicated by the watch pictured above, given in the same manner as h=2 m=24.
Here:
h=3 m=43
